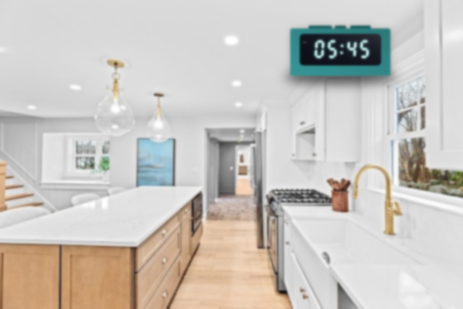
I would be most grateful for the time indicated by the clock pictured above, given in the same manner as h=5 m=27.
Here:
h=5 m=45
